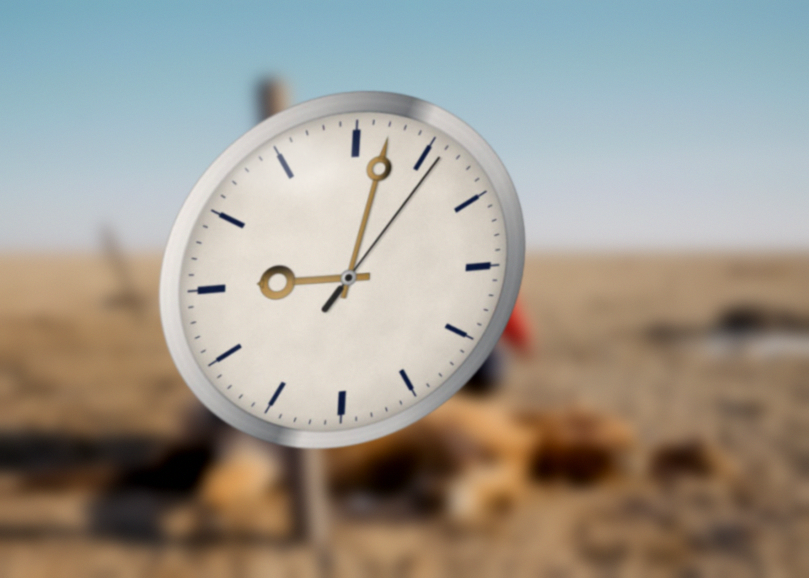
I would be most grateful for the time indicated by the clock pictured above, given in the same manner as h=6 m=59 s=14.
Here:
h=9 m=2 s=6
